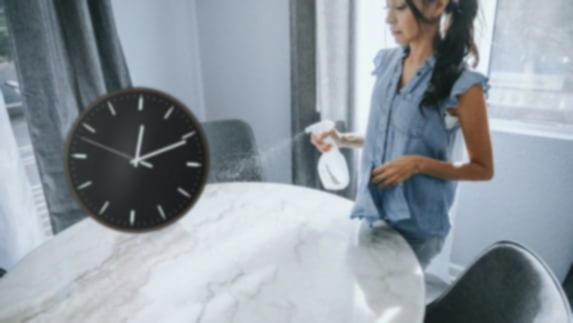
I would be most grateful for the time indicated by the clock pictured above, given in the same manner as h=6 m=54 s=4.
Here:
h=12 m=10 s=48
